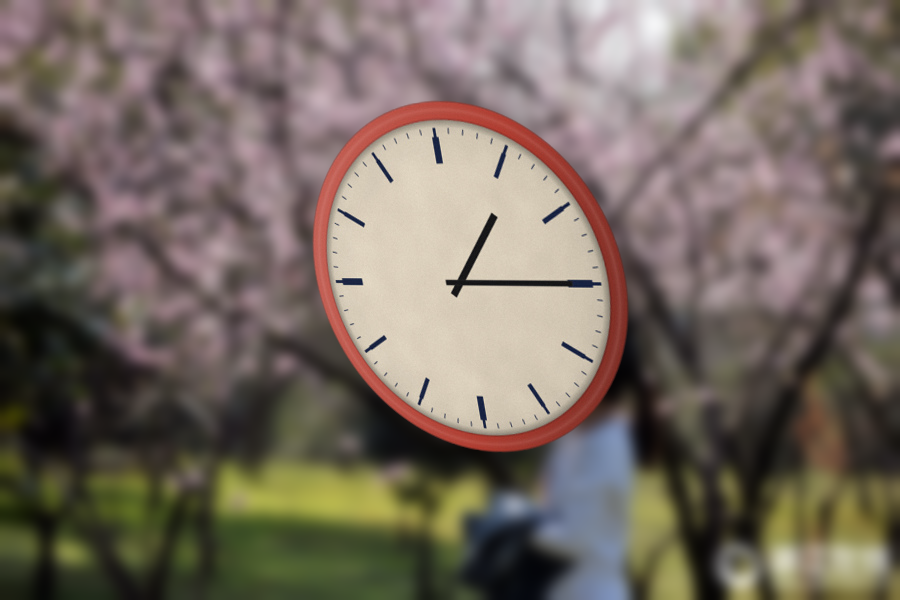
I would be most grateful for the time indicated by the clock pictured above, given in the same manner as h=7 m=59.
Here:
h=1 m=15
